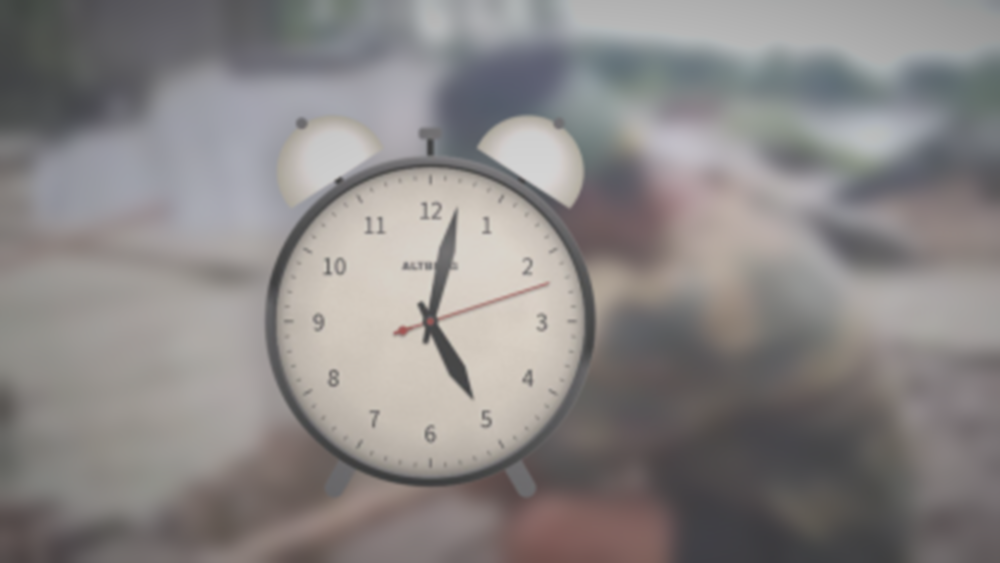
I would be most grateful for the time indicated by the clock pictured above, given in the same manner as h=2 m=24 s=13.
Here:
h=5 m=2 s=12
